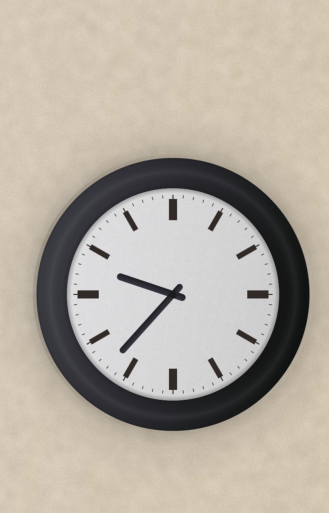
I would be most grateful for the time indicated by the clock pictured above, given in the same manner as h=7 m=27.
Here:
h=9 m=37
